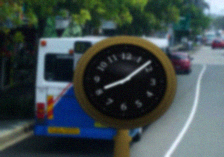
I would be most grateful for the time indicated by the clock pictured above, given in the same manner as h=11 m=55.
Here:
h=8 m=8
